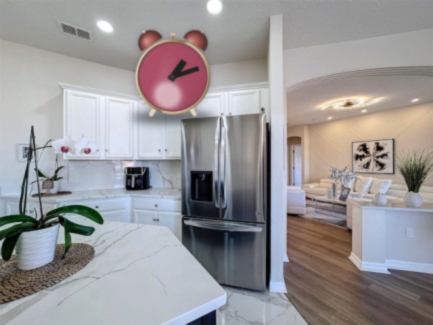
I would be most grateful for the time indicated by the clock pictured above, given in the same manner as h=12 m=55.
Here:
h=1 m=12
